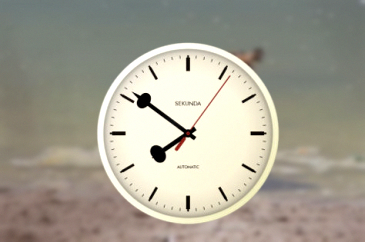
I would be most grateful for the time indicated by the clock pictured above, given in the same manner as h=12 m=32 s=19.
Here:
h=7 m=51 s=6
